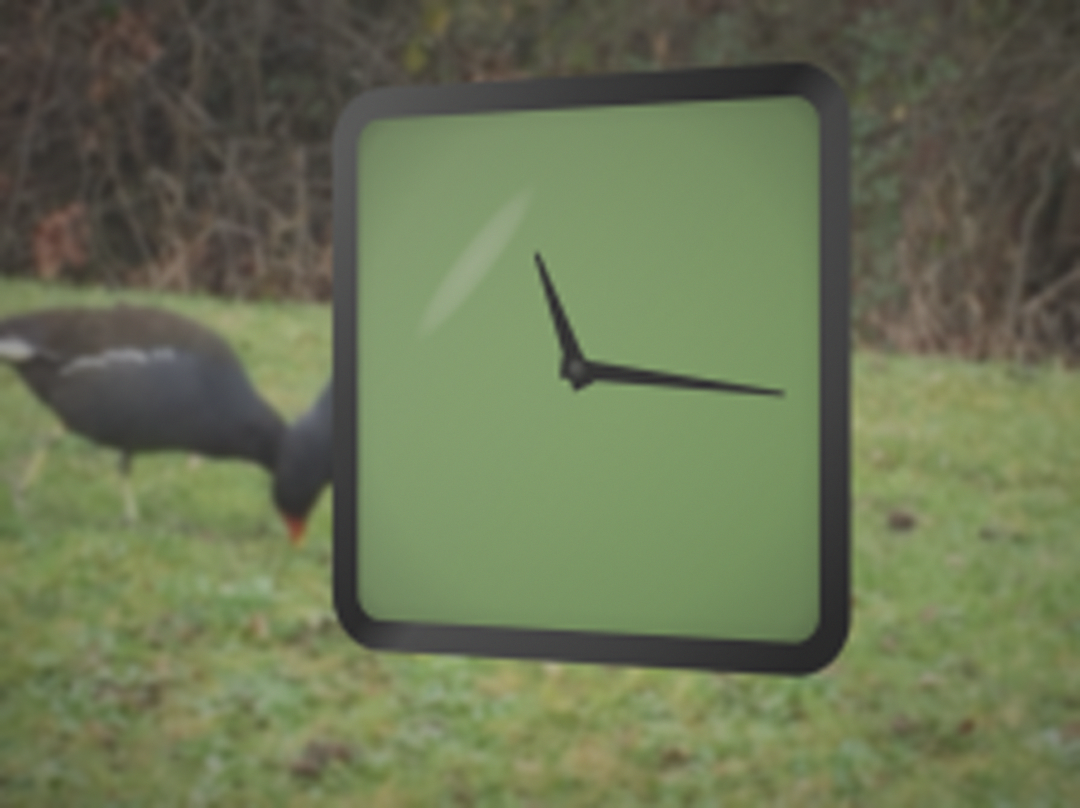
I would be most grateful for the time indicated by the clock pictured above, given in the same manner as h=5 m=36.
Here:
h=11 m=16
